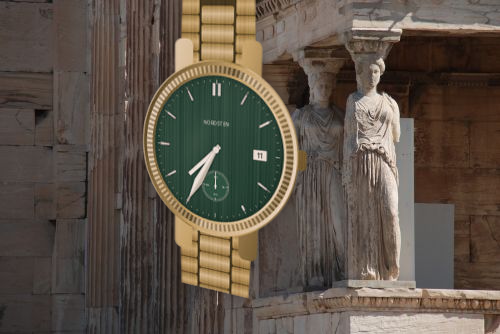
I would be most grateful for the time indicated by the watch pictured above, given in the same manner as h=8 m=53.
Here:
h=7 m=35
